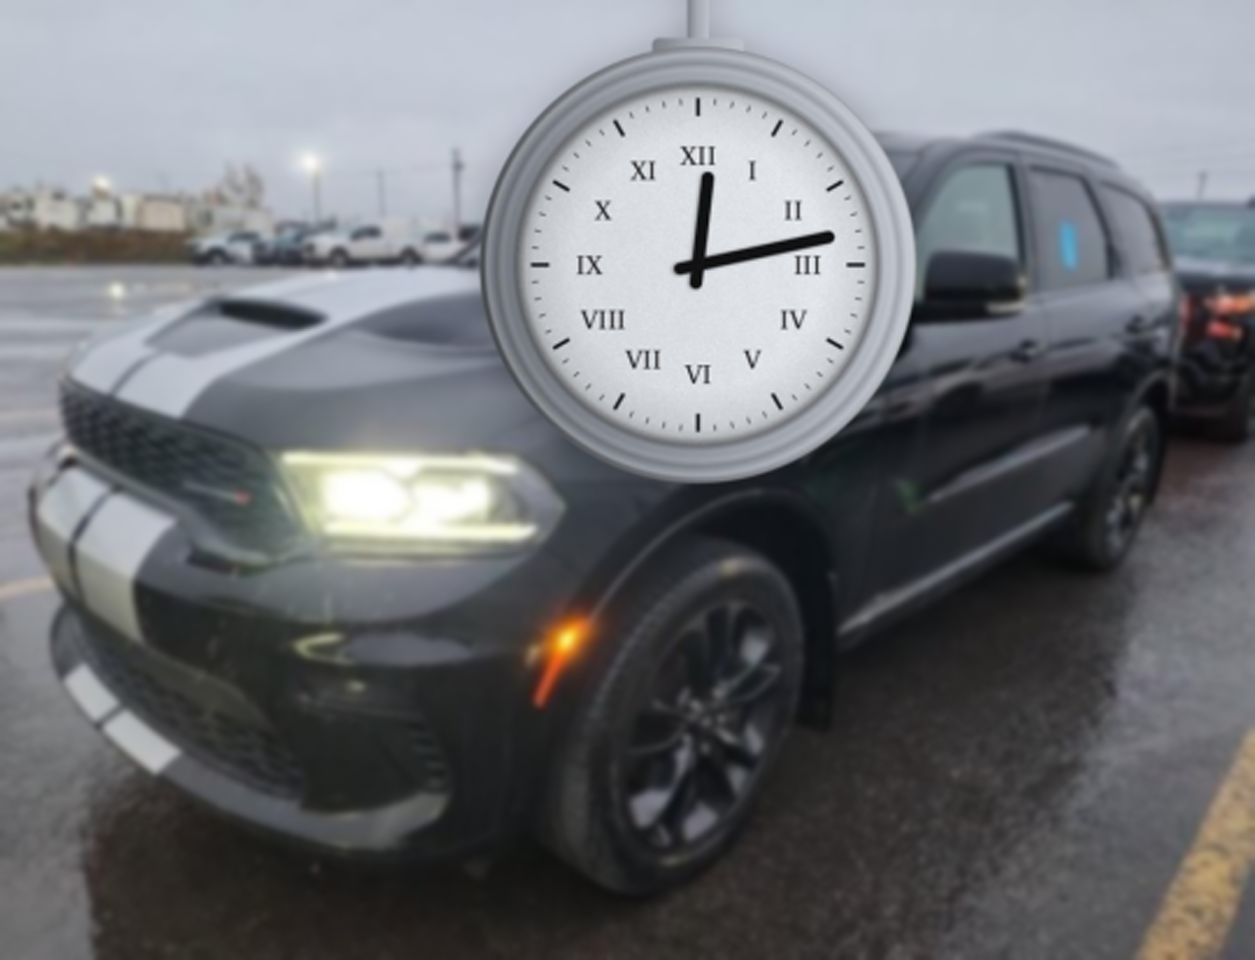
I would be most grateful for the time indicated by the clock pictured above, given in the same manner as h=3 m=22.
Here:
h=12 m=13
